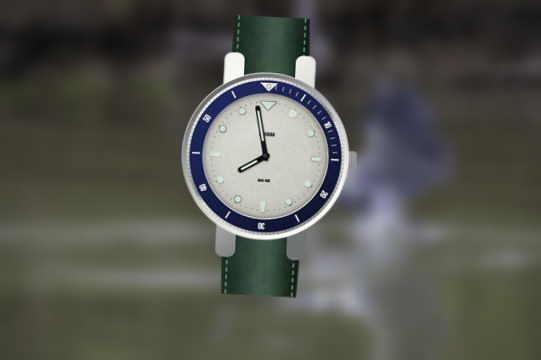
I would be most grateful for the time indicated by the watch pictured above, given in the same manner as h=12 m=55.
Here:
h=7 m=58
